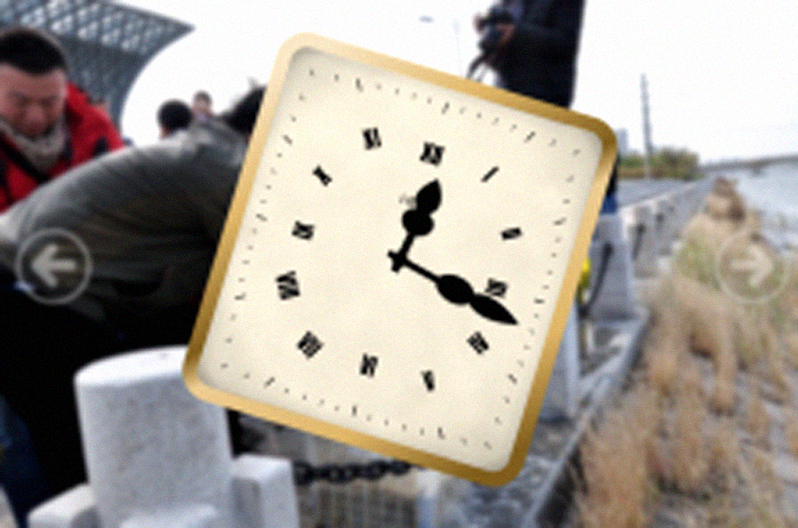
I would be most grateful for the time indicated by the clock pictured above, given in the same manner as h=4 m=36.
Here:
h=12 m=17
